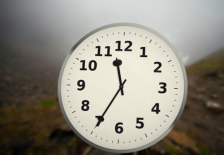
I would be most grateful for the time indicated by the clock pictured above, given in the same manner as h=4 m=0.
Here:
h=11 m=35
